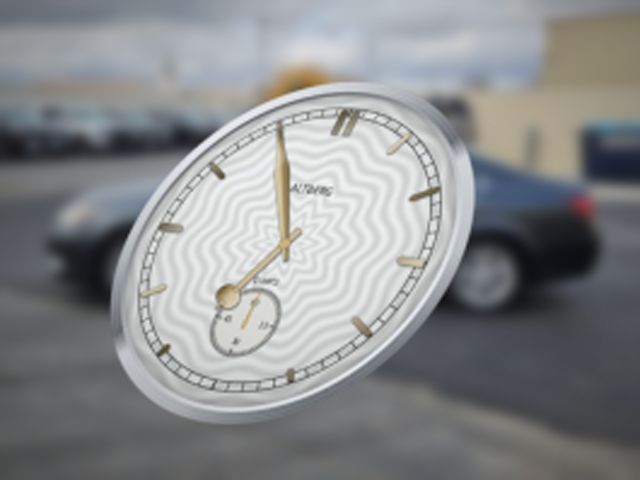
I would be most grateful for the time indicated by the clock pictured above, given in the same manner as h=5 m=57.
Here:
h=6 m=55
